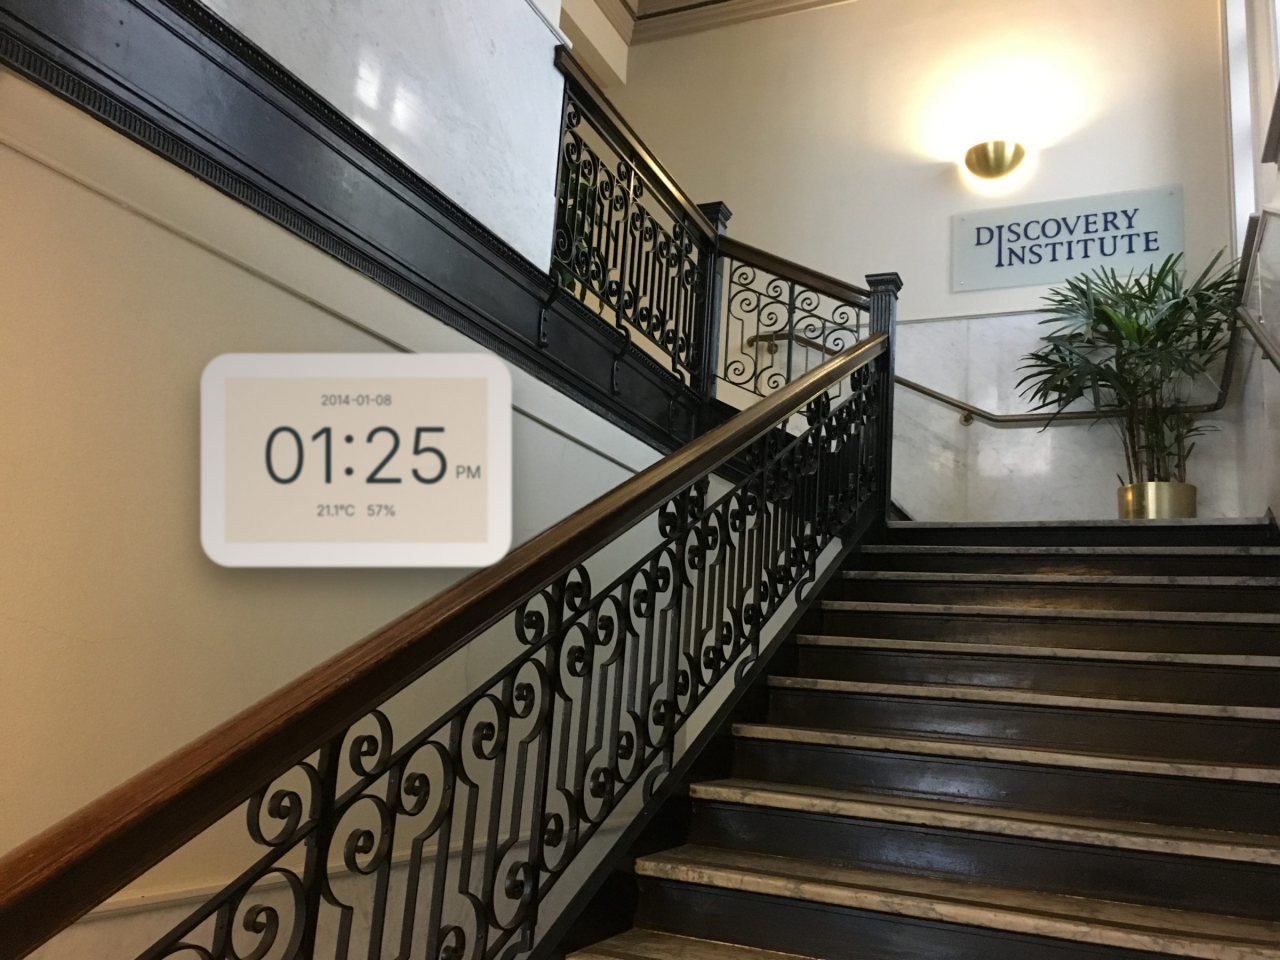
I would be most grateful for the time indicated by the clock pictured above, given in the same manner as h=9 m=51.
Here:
h=1 m=25
